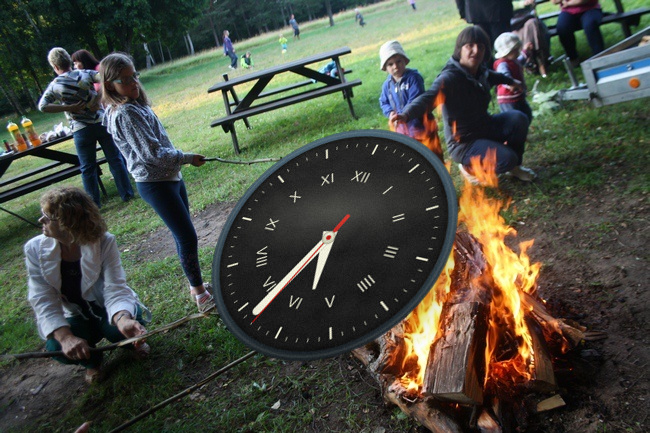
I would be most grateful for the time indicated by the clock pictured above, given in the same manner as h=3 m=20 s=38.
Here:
h=5 m=33 s=33
